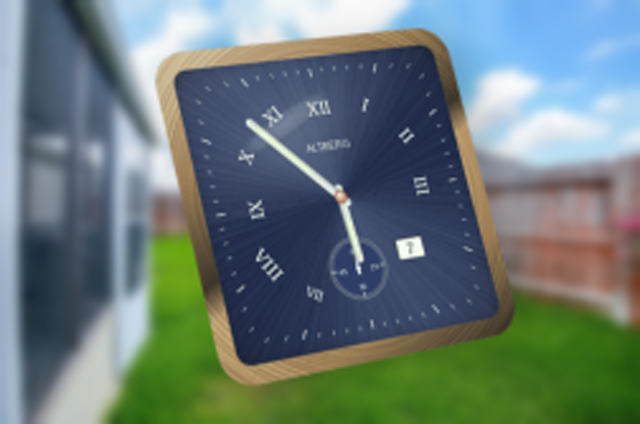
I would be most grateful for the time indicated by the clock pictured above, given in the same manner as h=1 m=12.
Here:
h=5 m=53
